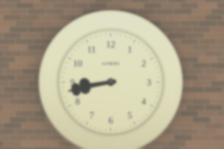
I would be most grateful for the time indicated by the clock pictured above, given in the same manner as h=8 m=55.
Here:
h=8 m=43
